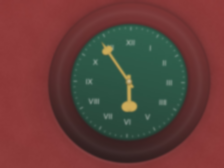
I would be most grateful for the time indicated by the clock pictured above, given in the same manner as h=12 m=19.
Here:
h=5 m=54
